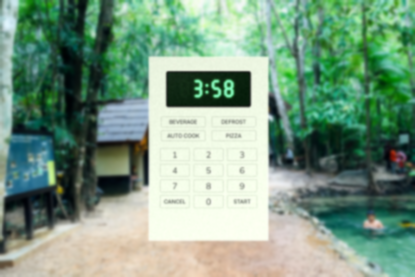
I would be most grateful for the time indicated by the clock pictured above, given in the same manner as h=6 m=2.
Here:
h=3 m=58
